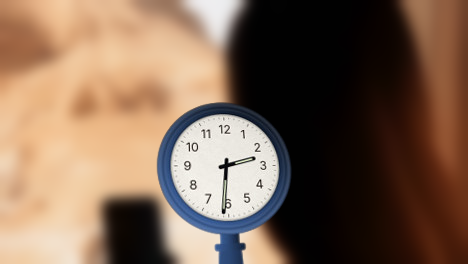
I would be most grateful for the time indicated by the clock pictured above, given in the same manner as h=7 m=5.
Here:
h=2 m=31
